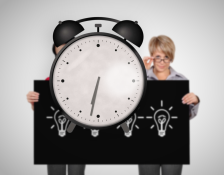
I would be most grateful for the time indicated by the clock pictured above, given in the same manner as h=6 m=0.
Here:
h=6 m=32
